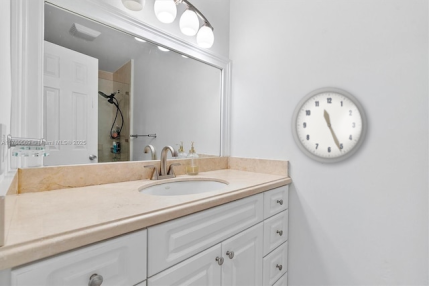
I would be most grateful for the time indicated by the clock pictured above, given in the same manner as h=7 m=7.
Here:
h=11 m=26
